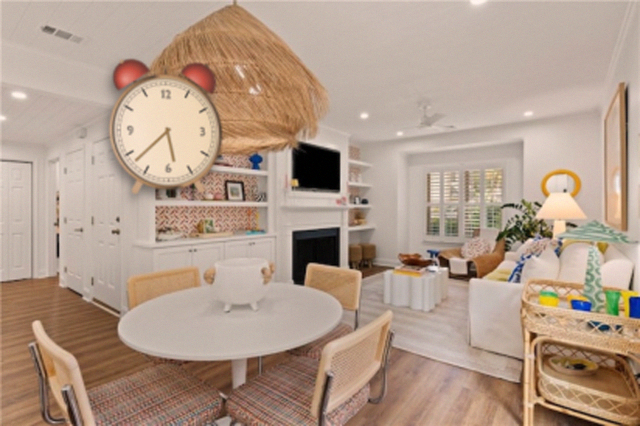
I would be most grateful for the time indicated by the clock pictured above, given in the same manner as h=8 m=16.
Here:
h=5 m=38
